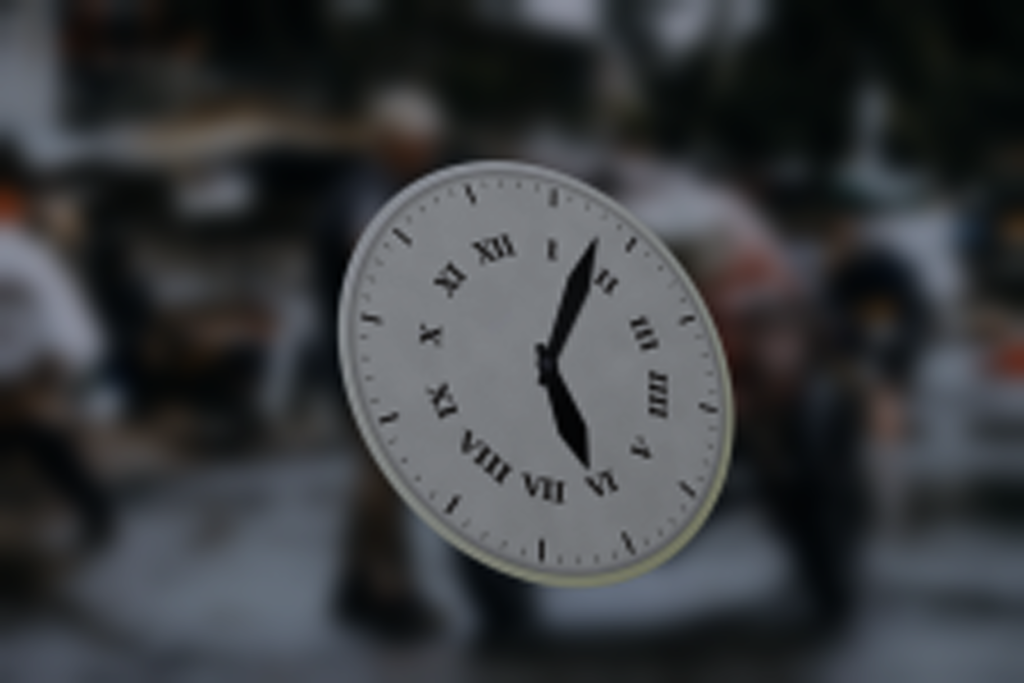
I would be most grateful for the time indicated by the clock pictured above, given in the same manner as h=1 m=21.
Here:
h=6 m=8
